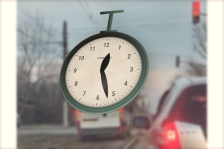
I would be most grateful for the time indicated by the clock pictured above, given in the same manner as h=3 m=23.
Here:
h=12 m=27
